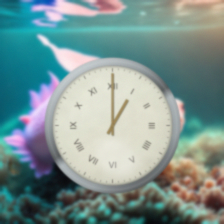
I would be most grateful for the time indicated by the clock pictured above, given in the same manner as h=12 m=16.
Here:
h=1 m=0
